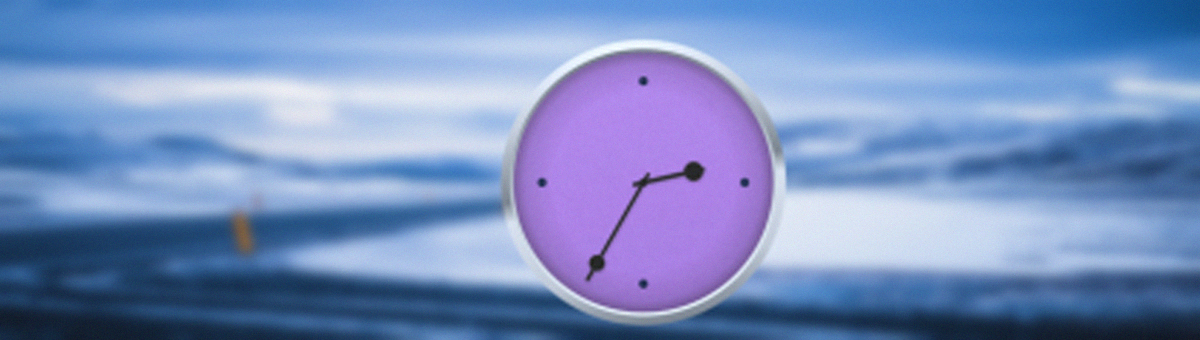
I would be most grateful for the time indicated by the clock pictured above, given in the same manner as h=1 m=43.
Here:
h=2 m=35
